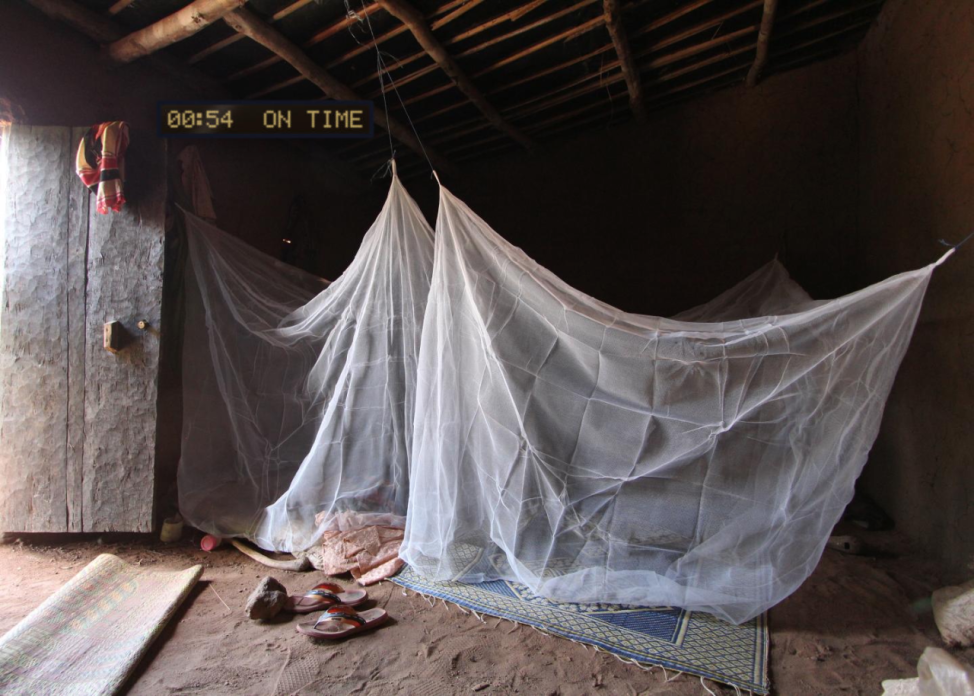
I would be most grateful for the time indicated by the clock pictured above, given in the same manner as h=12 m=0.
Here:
h=0 m=54
